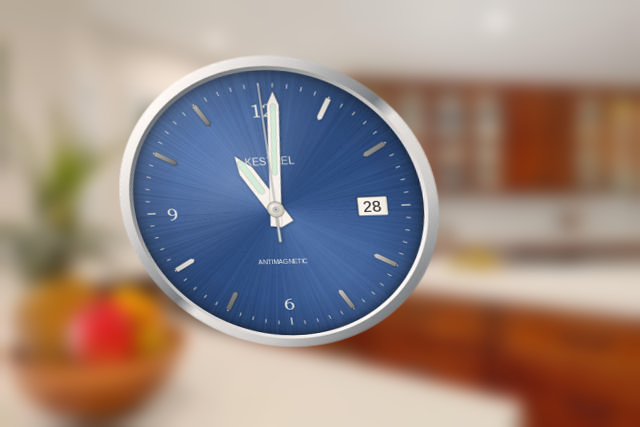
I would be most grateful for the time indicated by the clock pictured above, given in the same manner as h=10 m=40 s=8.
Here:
h=11 m=1 s=0
